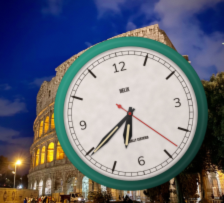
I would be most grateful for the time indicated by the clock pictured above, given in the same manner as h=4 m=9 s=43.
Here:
h=6 m=39 s=23
